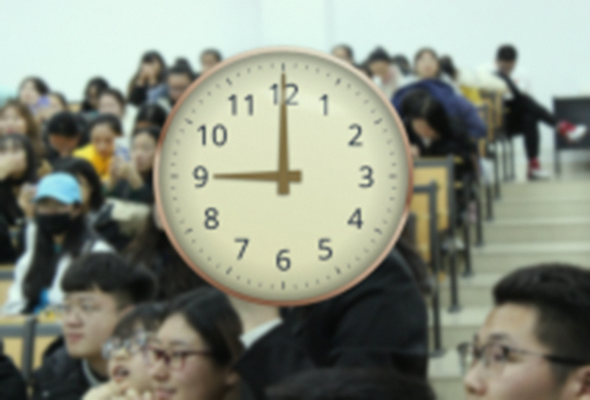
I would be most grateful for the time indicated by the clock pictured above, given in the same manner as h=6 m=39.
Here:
h=9 m=0
